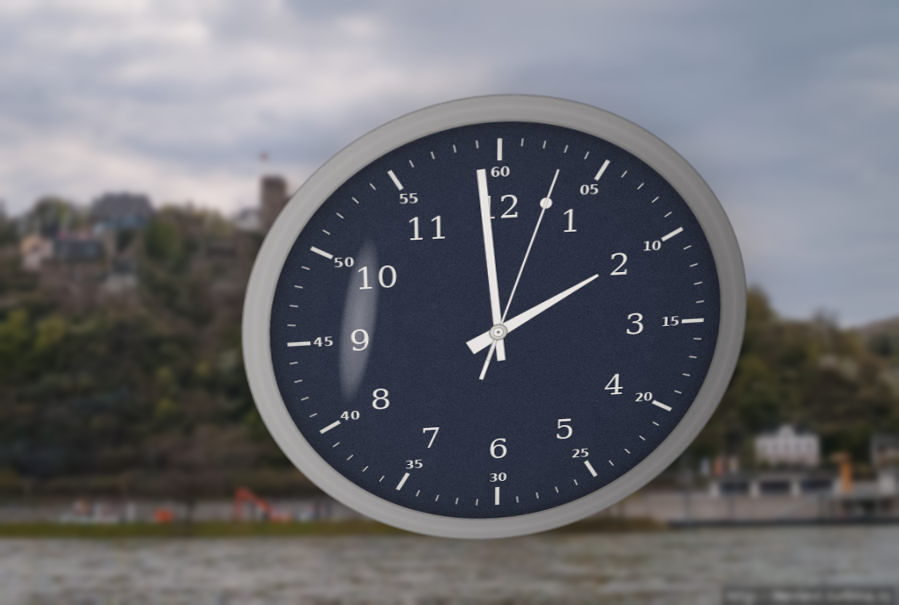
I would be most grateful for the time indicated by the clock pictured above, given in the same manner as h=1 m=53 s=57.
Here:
h=1 m=59 s=3
